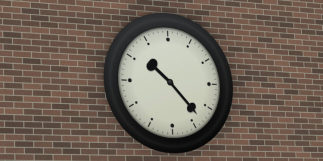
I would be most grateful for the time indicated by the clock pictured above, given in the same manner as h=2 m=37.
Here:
h=10 m=23
